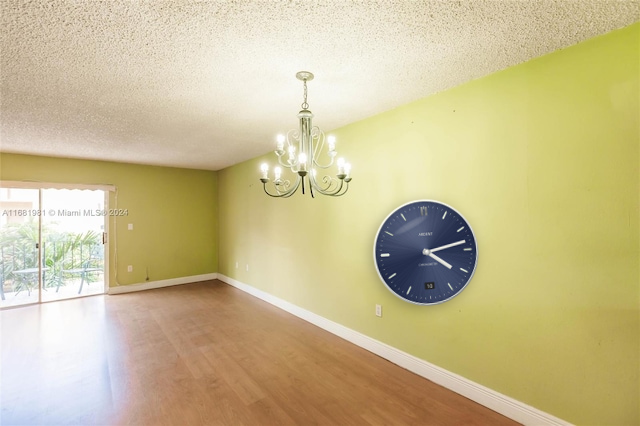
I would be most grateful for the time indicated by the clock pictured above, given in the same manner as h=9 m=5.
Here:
h=4 m=13
